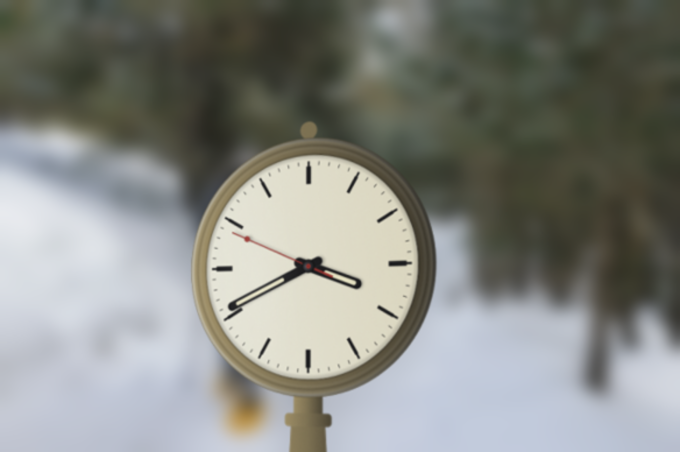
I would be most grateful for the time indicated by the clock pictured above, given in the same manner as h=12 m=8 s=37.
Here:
h=3 m=40 s=49
